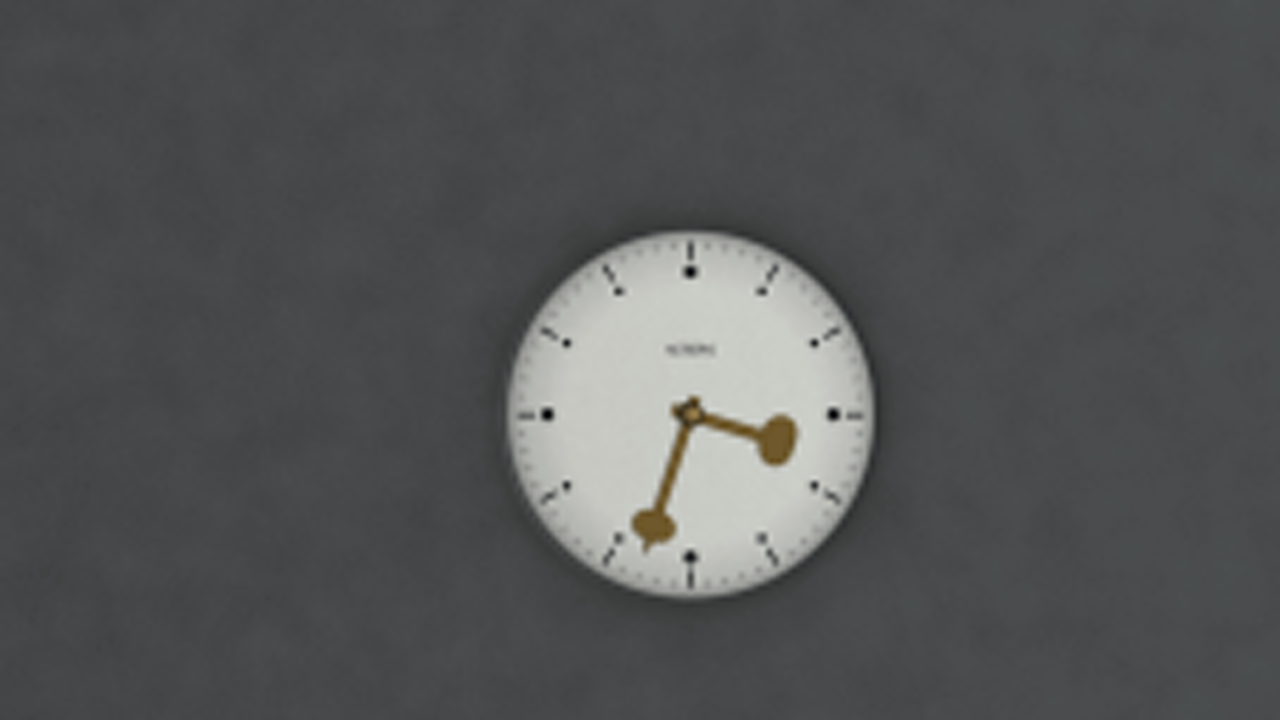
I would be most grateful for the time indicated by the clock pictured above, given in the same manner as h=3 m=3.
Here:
h=3 m=33
